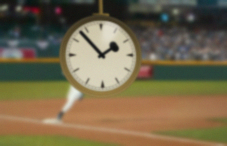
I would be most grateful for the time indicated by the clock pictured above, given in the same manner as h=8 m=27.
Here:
h=1 m=53
